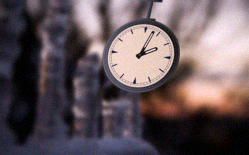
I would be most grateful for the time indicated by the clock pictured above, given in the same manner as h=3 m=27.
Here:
h=2 m=3
